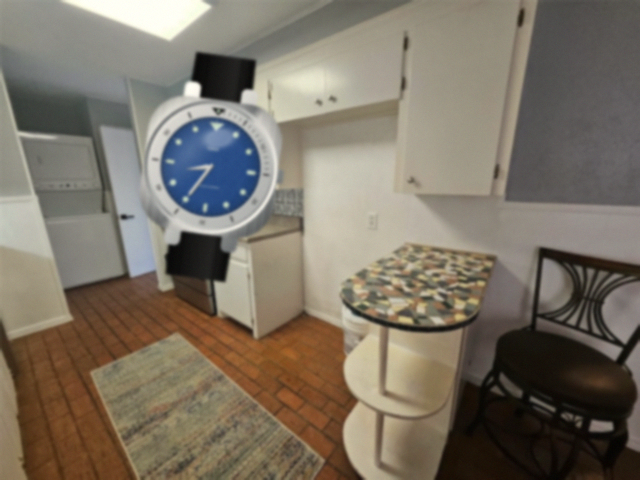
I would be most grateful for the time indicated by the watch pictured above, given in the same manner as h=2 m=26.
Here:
h=8 m=35
